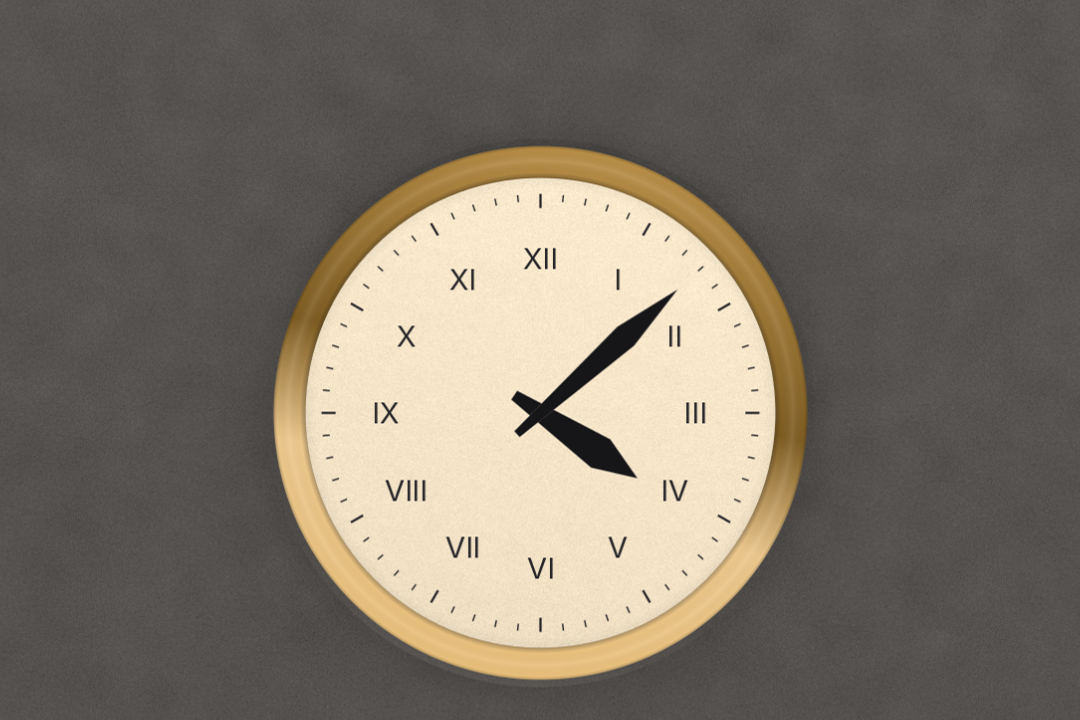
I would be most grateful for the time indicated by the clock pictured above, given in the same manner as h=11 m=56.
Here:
h=4 m=8
